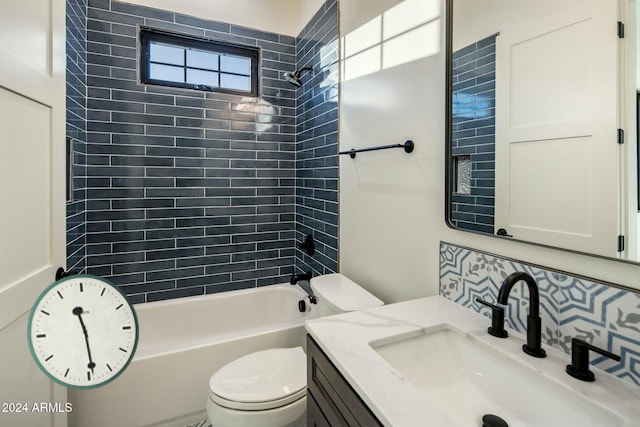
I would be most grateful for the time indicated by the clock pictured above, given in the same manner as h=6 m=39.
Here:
h=11 m=29
